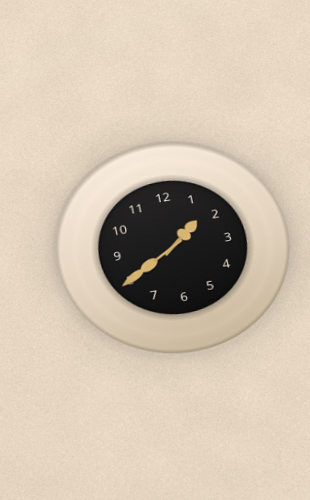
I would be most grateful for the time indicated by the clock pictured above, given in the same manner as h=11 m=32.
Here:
h=1 m=40
